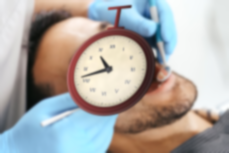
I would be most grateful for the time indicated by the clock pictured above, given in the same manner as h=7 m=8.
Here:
h=10 m=42
